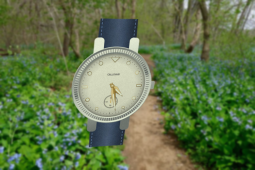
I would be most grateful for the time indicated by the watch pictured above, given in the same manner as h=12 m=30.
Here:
h=4 m=28
